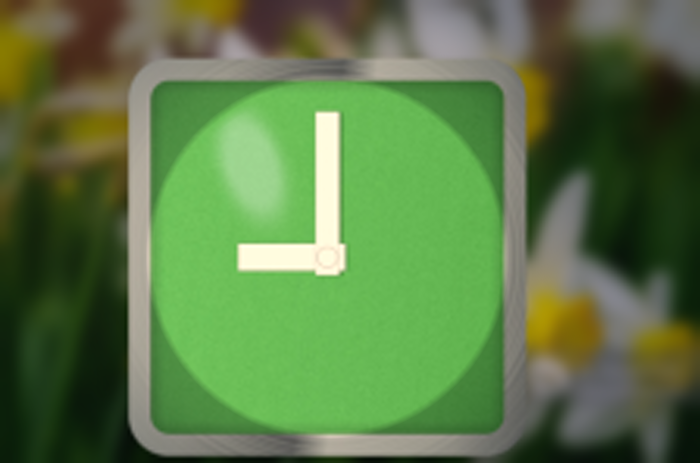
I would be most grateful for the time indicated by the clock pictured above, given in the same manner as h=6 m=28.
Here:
h=9 m=0
